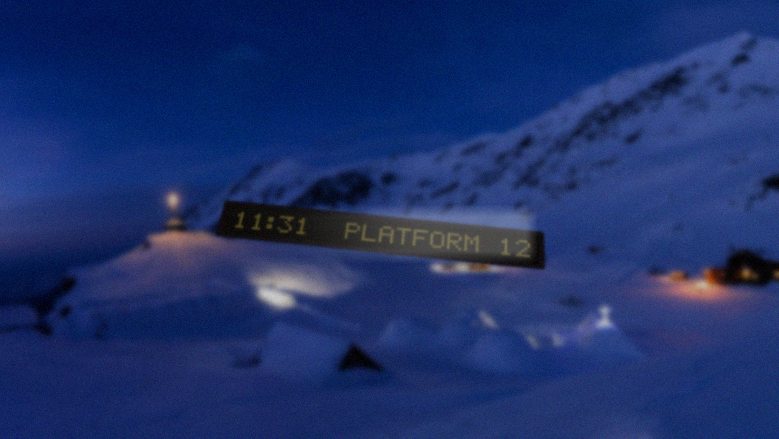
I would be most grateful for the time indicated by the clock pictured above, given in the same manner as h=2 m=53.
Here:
h=11 m=31
